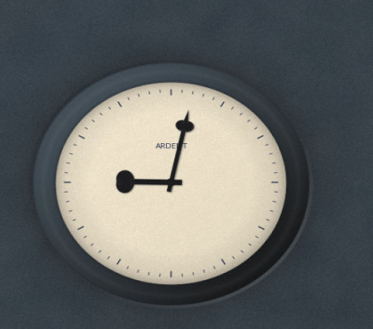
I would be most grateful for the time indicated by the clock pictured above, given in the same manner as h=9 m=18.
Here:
h=9 m=2
